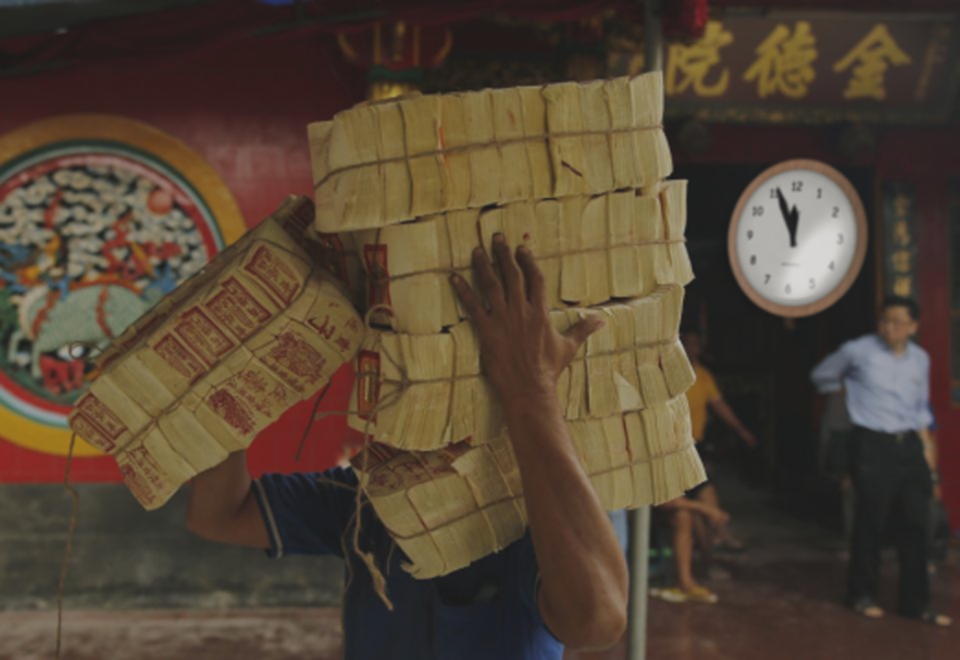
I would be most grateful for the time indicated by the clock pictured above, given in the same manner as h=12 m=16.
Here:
h=11 m=56
